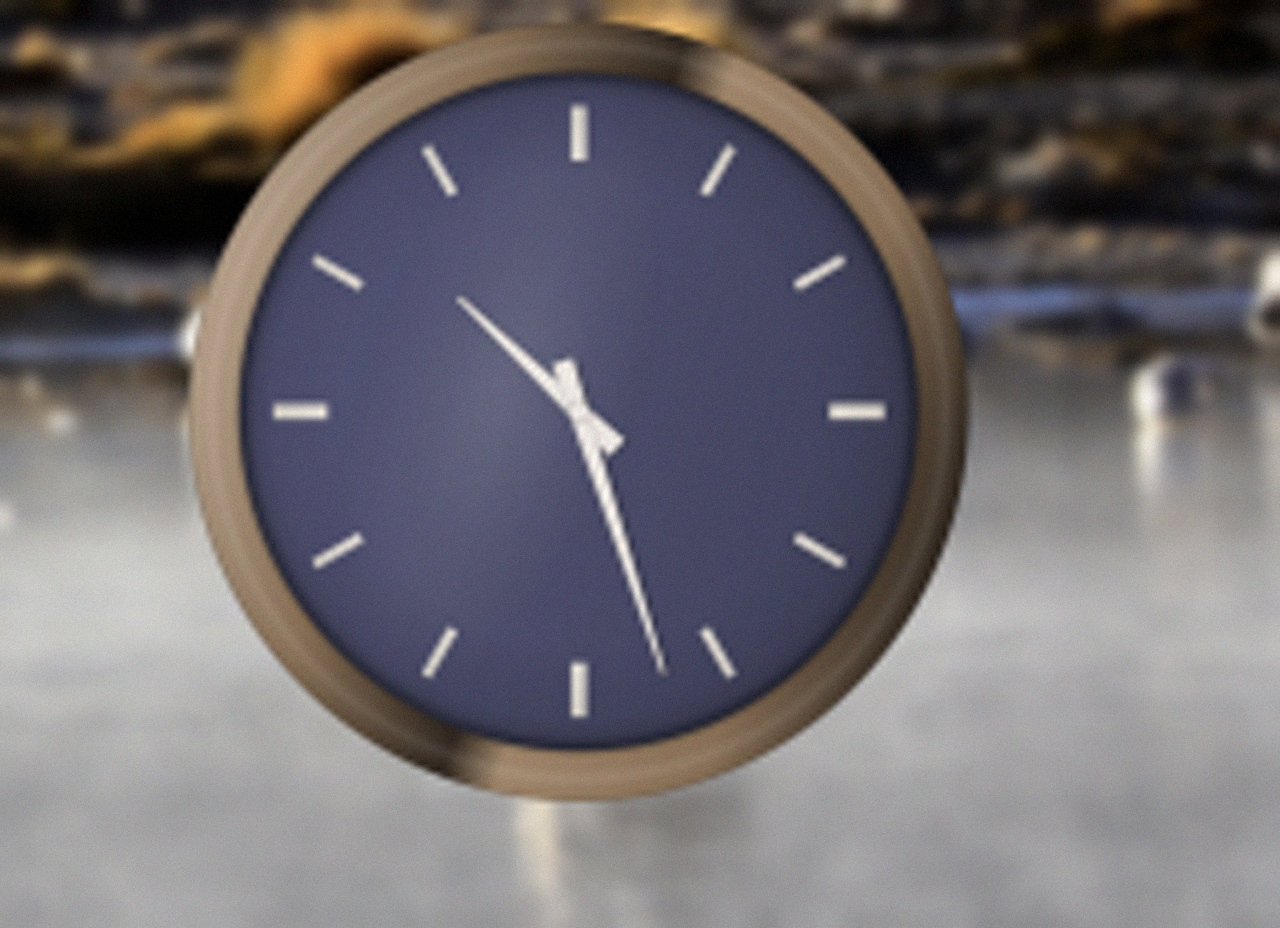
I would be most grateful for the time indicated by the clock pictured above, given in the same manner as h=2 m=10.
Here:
h=10 m=27
